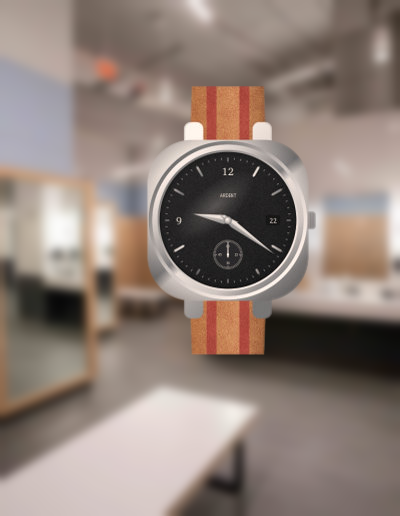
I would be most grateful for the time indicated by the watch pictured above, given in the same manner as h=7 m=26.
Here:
h=9 m=21
